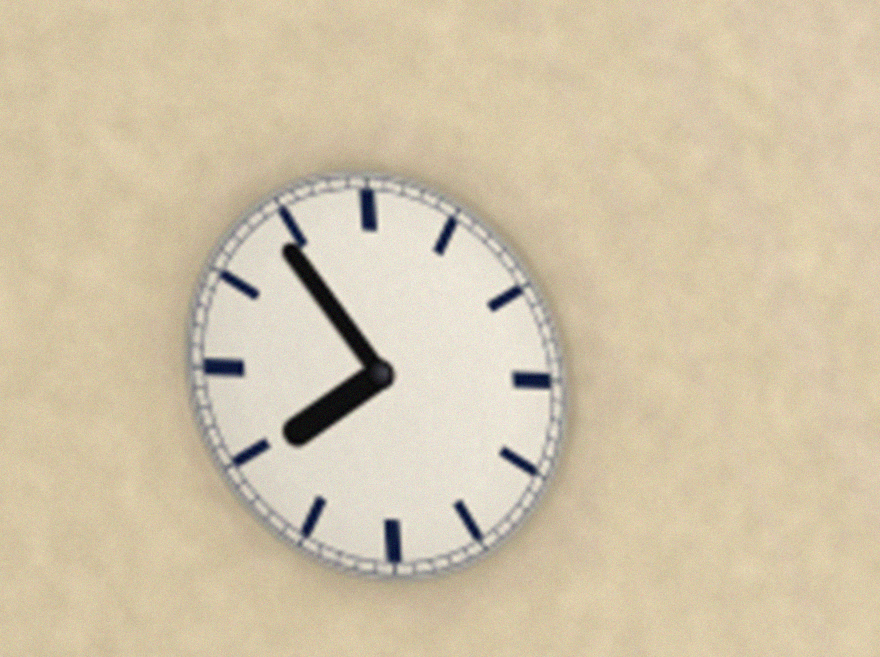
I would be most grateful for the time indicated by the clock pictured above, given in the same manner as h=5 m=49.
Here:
h=7 m=54
